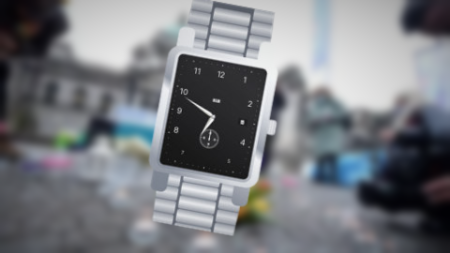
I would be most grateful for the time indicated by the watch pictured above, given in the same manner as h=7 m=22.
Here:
h=6 m=49
